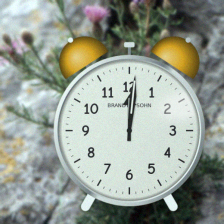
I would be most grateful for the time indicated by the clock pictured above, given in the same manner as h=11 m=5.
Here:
h=12 m=1
